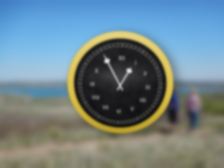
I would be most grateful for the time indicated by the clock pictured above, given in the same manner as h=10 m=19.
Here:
h=12 m=55
